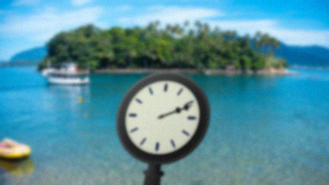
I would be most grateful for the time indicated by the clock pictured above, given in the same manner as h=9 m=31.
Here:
h=2 m=11
